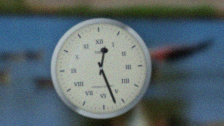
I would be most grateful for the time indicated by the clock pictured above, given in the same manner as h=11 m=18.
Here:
h=12 m=27
